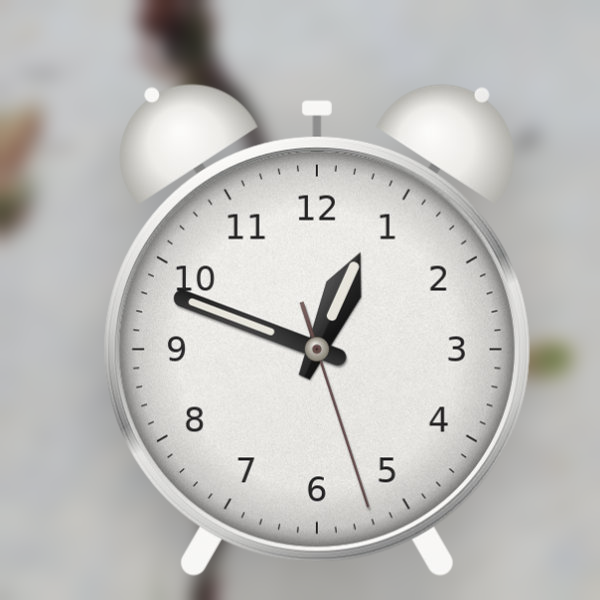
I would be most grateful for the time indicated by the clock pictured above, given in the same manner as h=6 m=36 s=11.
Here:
h=12 m=48 s=27
